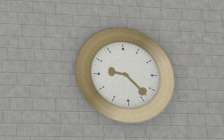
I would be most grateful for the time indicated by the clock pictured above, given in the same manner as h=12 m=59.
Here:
h=9 m=23
